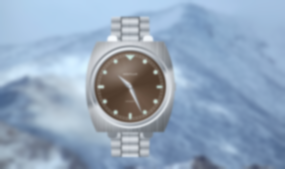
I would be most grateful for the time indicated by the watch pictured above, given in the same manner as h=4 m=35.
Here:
h=10 m=26
